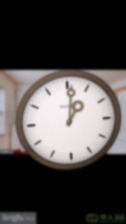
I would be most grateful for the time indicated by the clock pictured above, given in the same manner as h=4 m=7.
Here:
h=1 m=1
